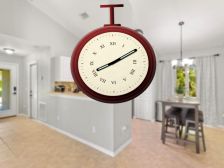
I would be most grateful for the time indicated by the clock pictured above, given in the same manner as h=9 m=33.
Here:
h=8 m=10
